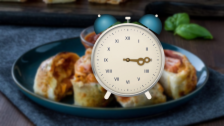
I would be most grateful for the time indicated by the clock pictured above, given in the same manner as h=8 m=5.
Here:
h=3 m=15
